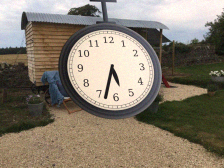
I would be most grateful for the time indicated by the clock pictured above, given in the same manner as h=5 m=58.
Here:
h=5 m=33
